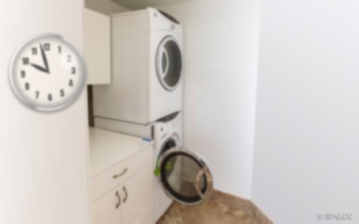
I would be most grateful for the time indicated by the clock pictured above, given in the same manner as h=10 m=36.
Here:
h=9 m=58
